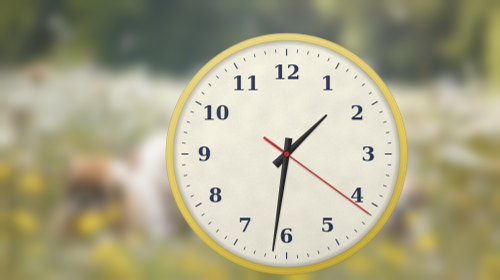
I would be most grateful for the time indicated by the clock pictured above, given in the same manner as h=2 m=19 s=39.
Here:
h=1 m=31 s=21
